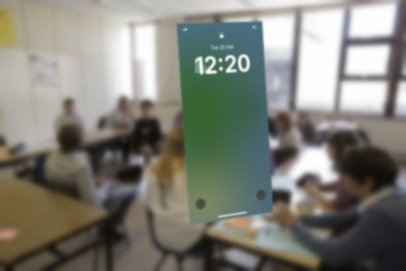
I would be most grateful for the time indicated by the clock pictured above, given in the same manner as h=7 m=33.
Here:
h=12 m=20
